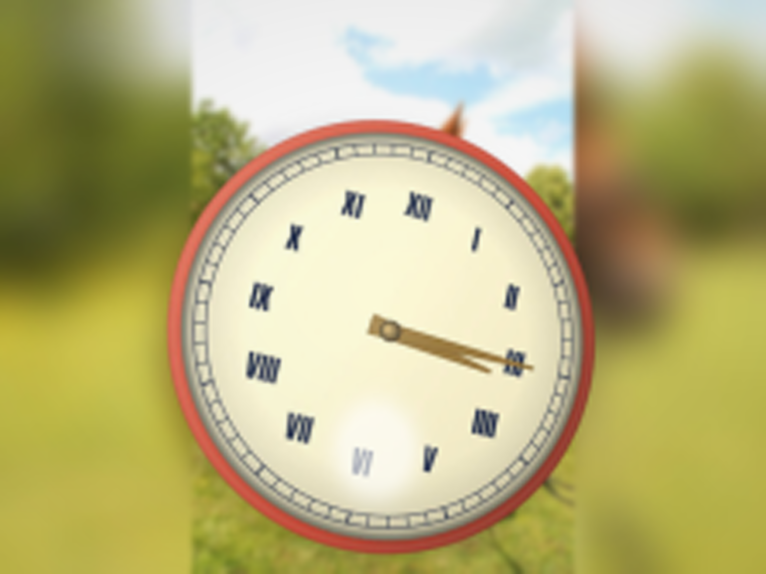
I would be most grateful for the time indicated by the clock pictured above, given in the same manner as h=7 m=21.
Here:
h=3 m=15
